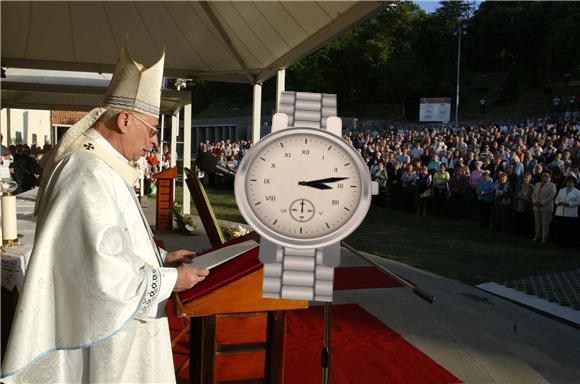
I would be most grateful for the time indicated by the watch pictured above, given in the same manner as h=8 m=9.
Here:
h=3 m=13
